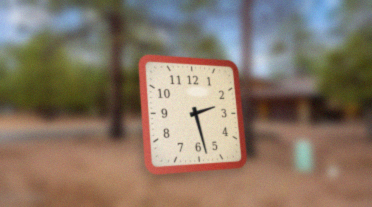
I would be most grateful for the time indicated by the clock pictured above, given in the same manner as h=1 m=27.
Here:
h=2 m=28
